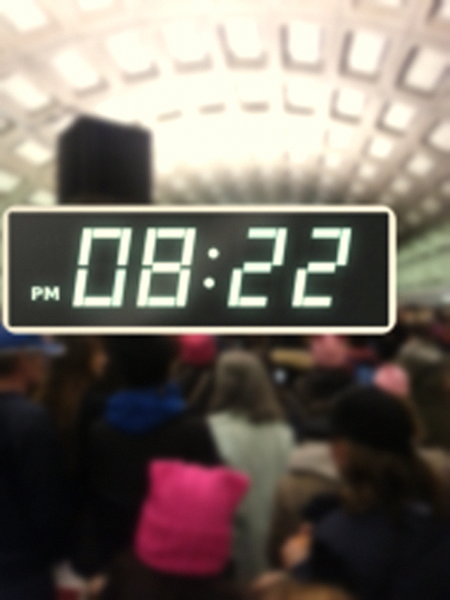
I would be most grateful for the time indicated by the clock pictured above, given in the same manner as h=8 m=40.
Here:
h=8 m=22
